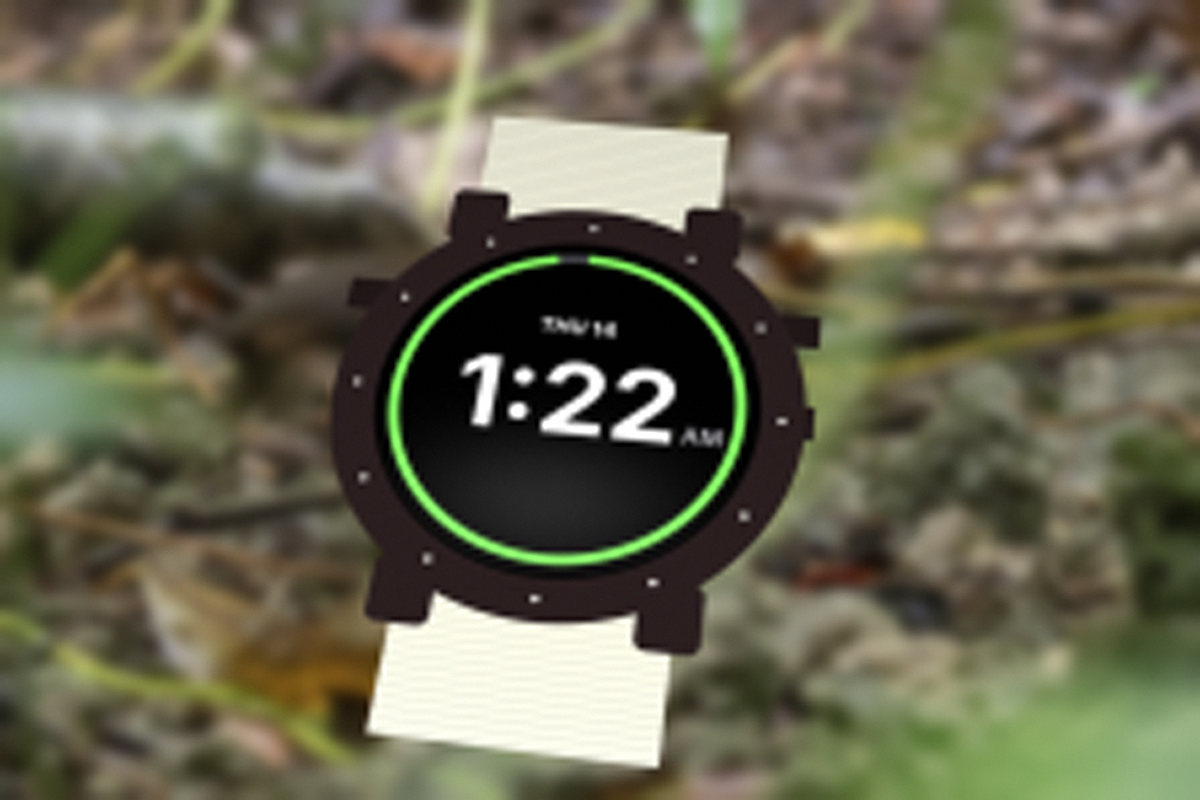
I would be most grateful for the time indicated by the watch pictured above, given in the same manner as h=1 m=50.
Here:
h=1 m=22
